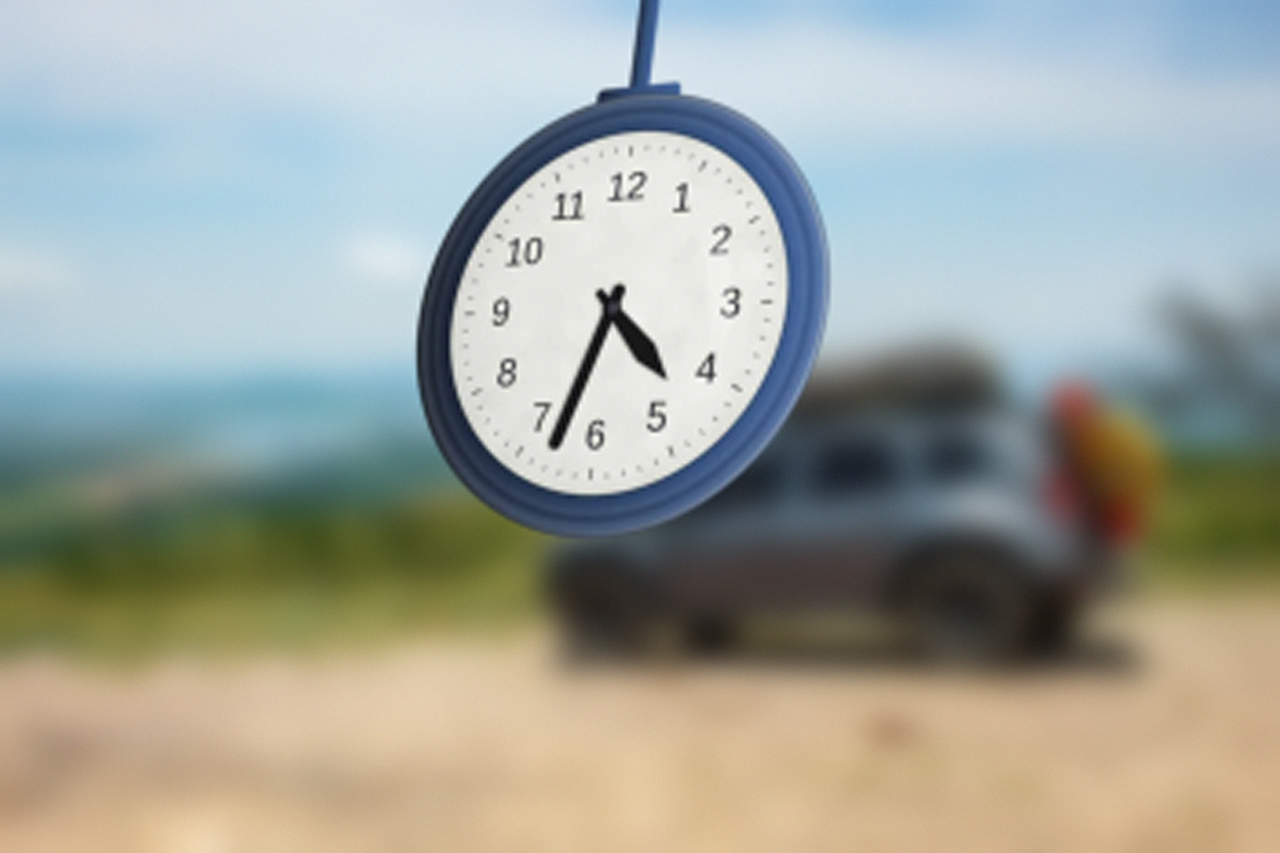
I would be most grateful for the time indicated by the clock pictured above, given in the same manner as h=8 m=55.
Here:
h=4 m=33
